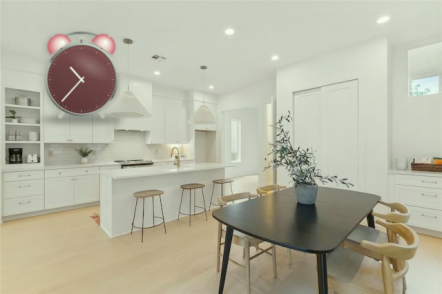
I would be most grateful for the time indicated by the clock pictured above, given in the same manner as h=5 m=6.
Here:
h=10 m=37
